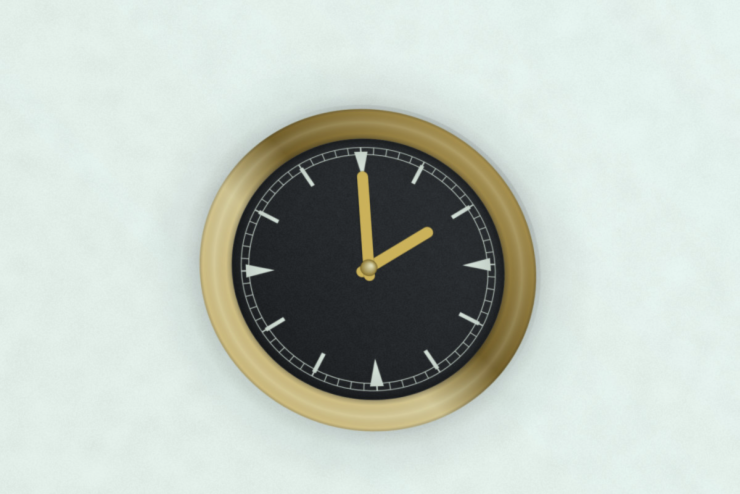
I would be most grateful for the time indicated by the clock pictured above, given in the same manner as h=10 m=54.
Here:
h=2 m=0
